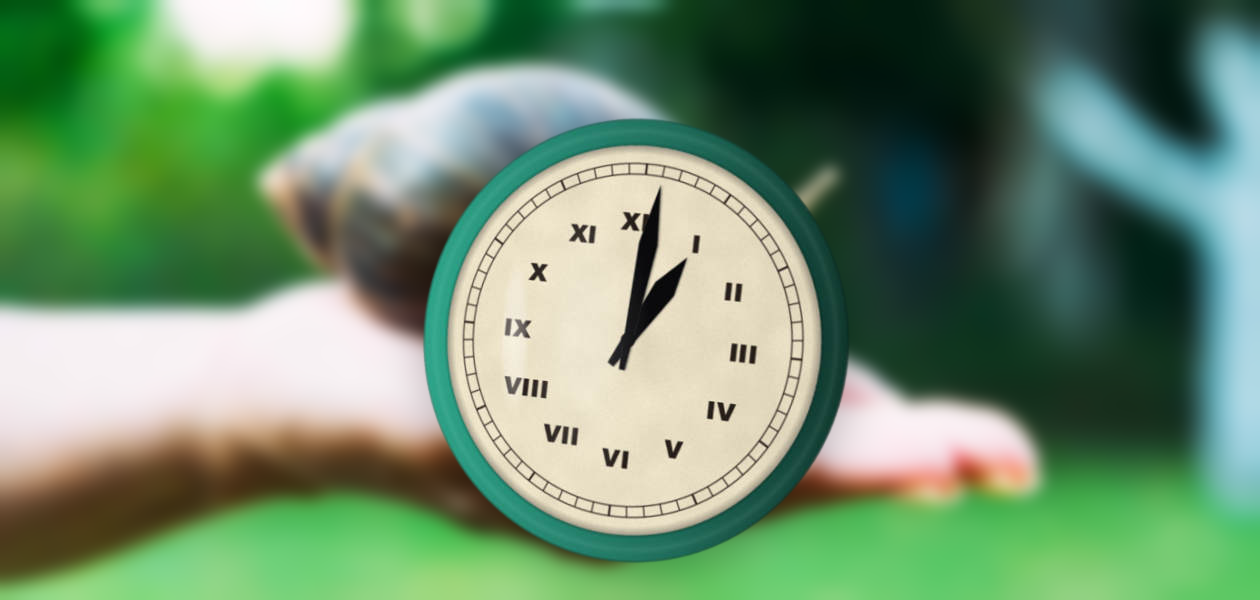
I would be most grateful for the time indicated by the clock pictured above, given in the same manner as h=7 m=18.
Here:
h=1 m=1
